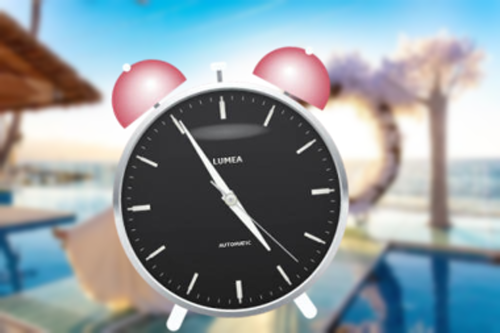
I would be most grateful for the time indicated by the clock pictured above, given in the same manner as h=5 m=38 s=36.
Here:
h=4 m=55 s=23
